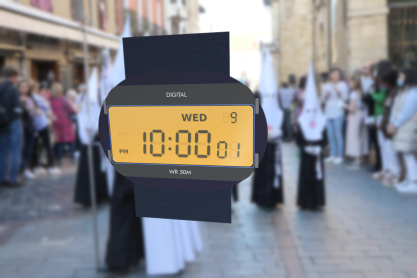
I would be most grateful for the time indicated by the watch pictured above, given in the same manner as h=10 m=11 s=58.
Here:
h=10 m=0 s=1
